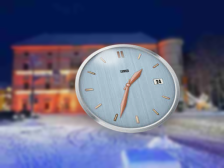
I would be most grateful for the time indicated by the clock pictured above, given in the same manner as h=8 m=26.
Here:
h=1 m=34
